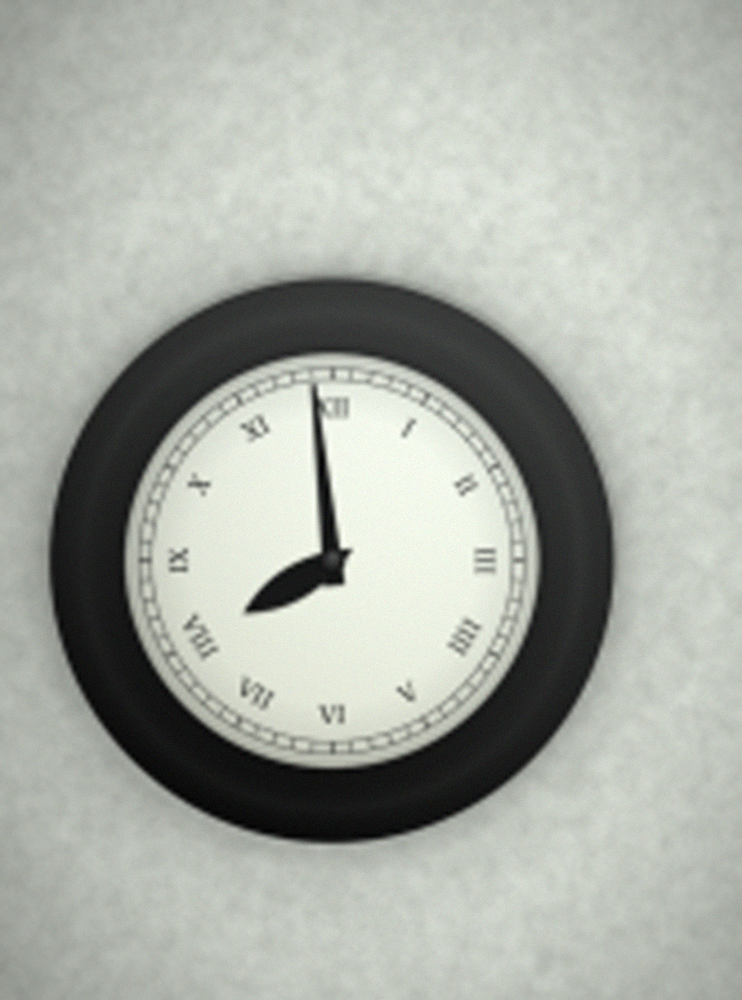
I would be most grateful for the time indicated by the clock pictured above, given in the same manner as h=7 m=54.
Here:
h=7 m=59
